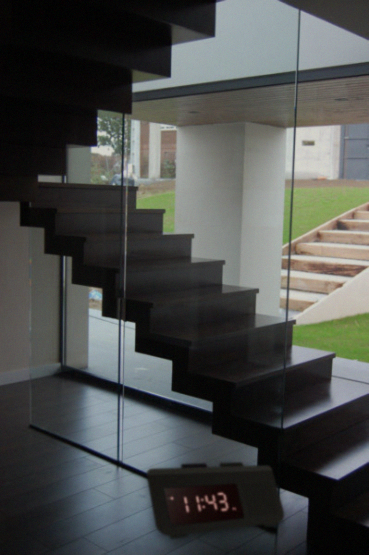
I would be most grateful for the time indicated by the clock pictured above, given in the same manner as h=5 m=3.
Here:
h=11 m=43
